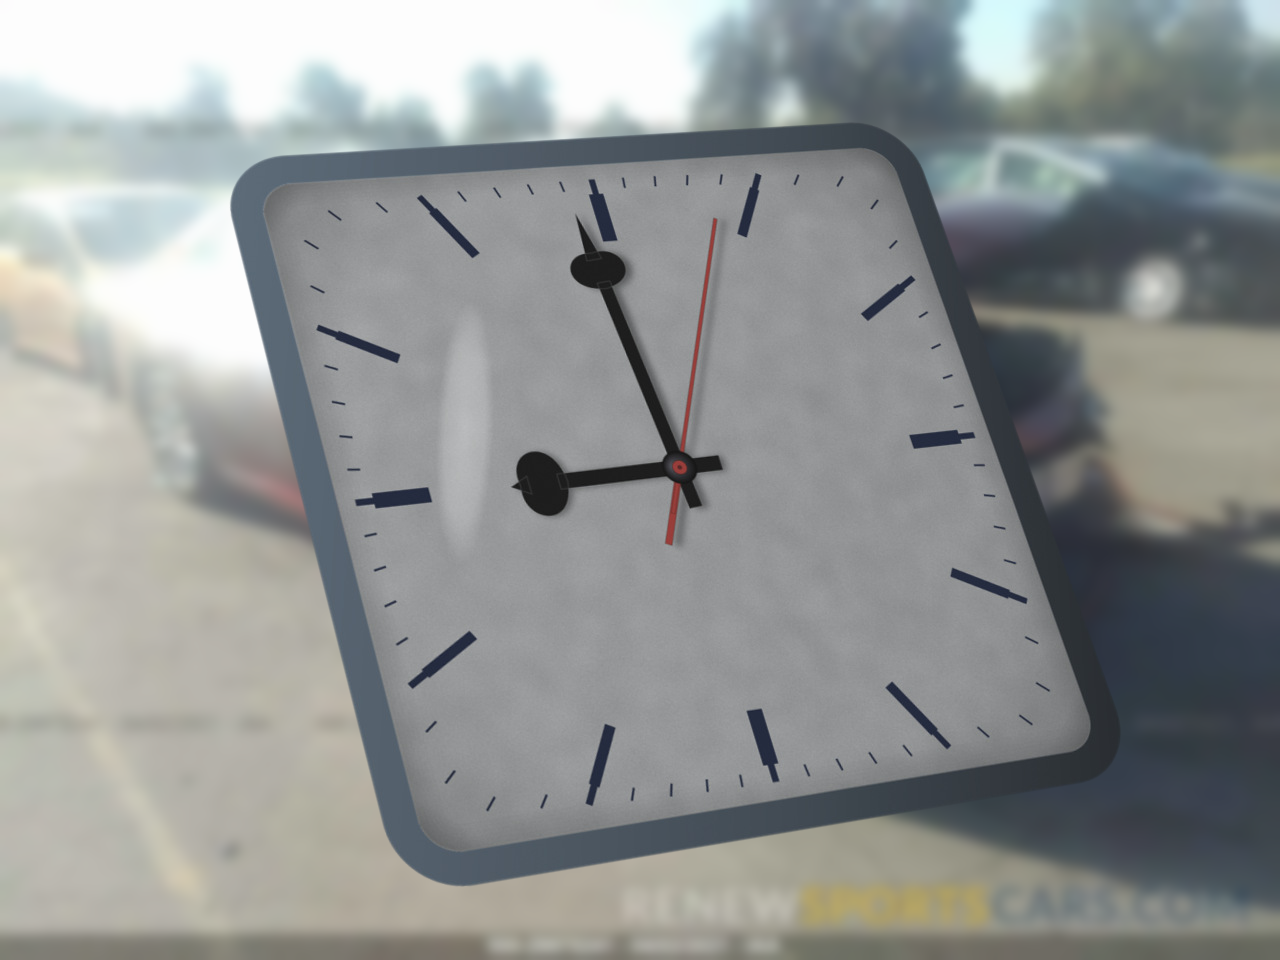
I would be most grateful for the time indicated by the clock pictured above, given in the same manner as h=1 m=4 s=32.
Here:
h=8 m=59 s=4
